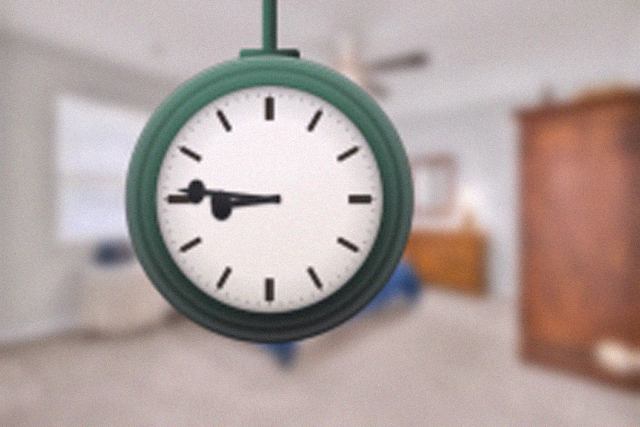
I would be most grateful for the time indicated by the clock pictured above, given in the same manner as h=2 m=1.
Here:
h=8 m=46
